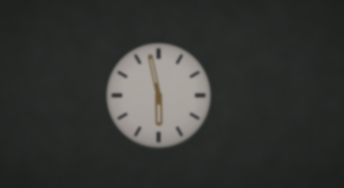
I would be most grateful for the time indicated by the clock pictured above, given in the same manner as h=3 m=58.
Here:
h=5 m=58
